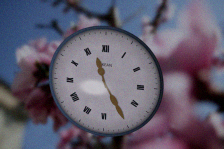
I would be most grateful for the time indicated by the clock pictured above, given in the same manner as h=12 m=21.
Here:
h=11 m=25
